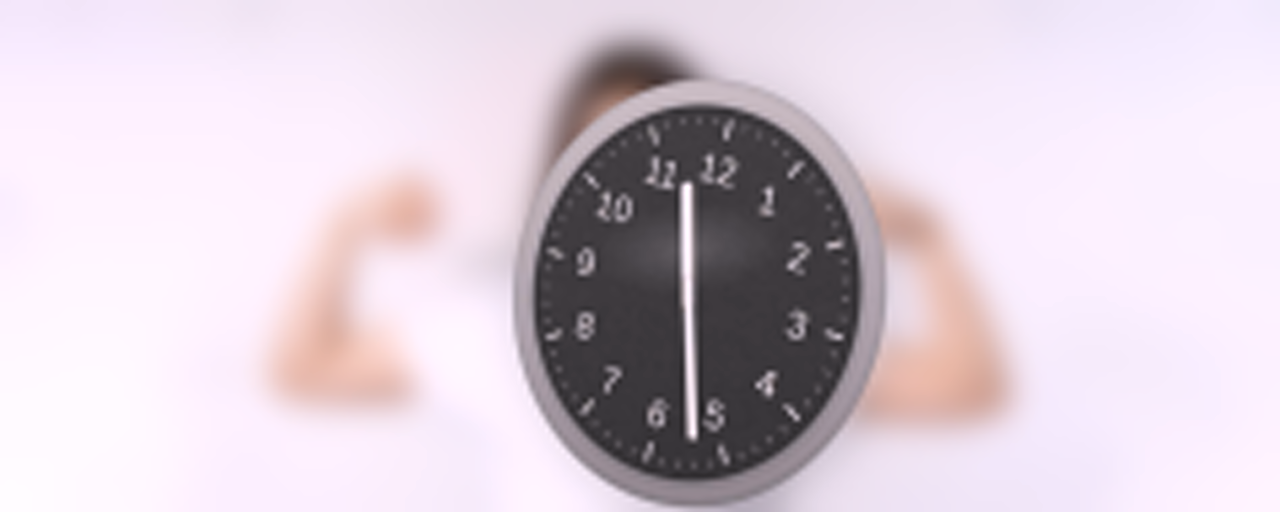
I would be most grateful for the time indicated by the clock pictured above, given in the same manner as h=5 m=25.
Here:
h=11 m=27
